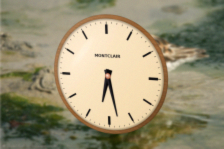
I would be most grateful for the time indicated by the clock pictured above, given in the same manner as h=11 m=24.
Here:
h=6 m=28
